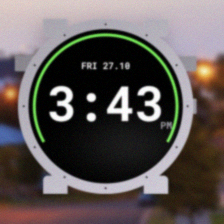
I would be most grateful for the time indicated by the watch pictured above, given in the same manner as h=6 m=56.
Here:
h=3 m=43
